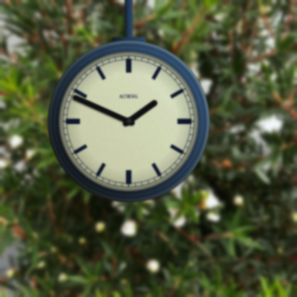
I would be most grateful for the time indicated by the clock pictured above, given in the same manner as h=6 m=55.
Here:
h=1 m=49
